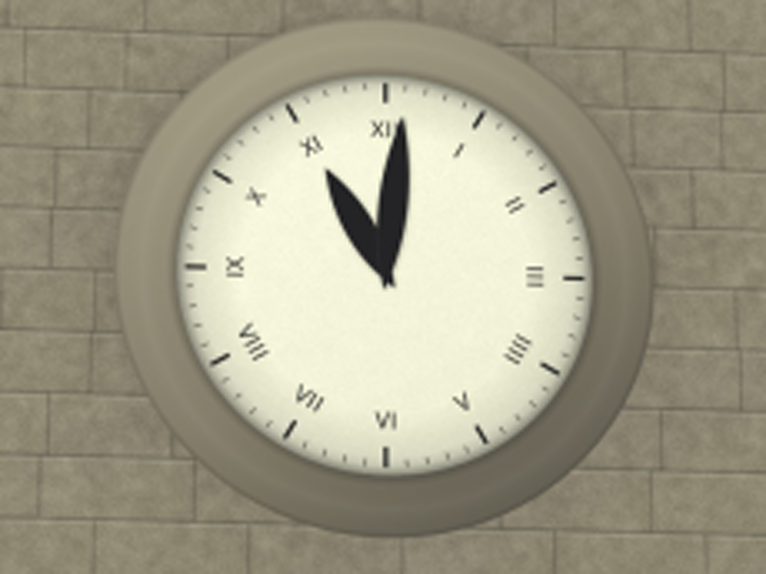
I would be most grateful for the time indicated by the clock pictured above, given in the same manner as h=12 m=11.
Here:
h=11 m=1
